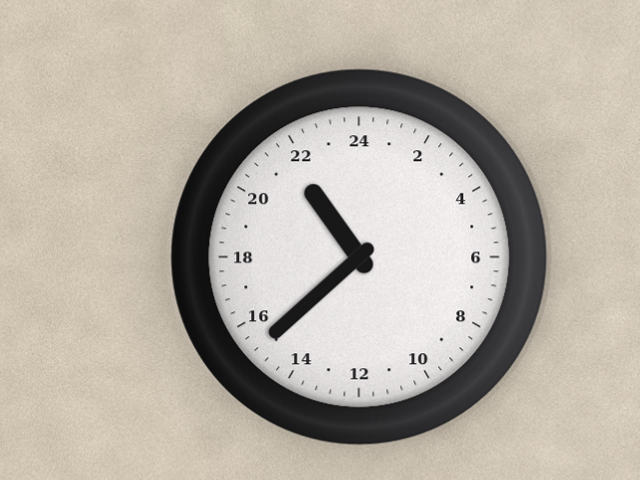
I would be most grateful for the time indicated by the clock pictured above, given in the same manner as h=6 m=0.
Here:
h=21 m=38
